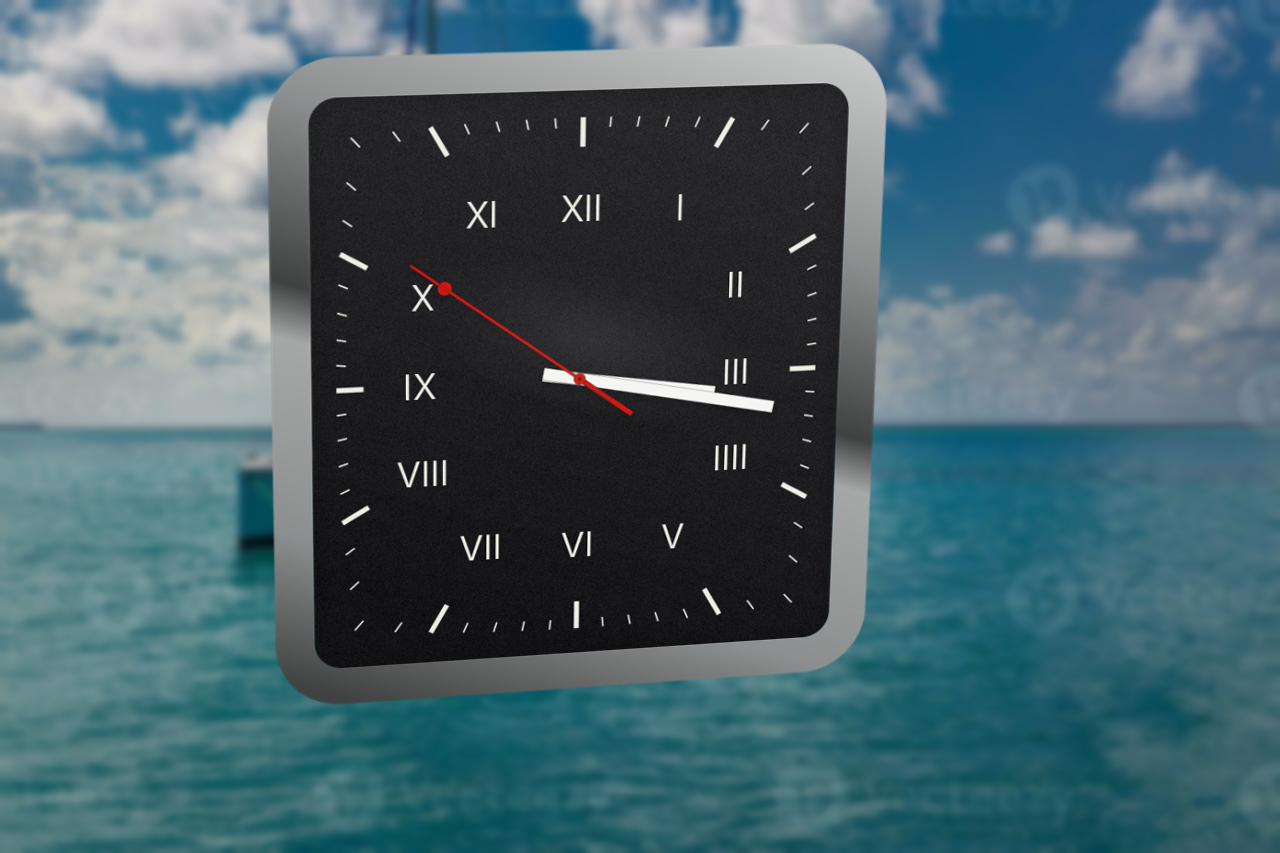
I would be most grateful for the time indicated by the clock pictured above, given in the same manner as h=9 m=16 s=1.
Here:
h=3 m=16 s=51
